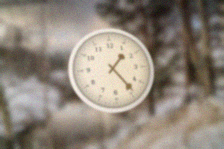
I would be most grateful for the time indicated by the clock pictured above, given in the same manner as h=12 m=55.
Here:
h=1 m=24
